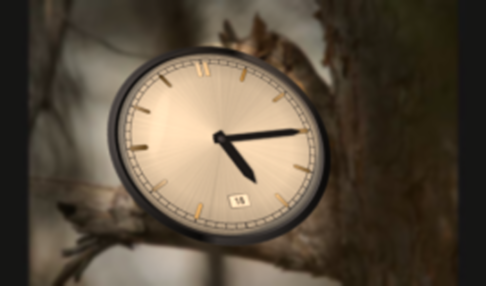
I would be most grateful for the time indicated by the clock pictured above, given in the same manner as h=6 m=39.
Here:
h=5 m=15
